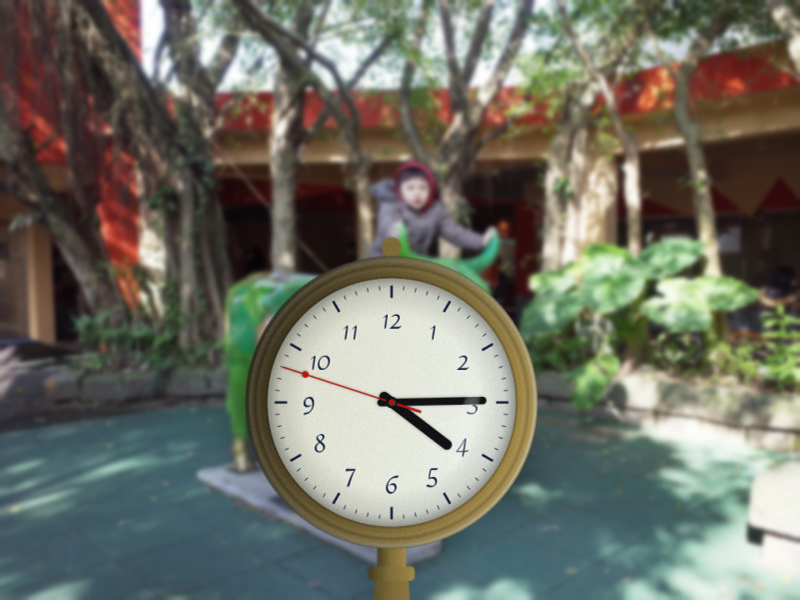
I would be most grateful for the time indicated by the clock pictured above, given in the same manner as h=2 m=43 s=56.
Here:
h=4 m=14 s=48
